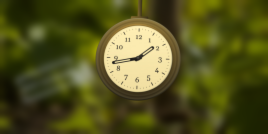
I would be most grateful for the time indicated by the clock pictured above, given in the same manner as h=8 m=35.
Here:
h=1 m=43
